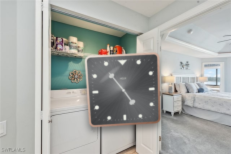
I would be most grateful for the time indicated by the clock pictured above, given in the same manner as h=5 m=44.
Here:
h=4 m=54
